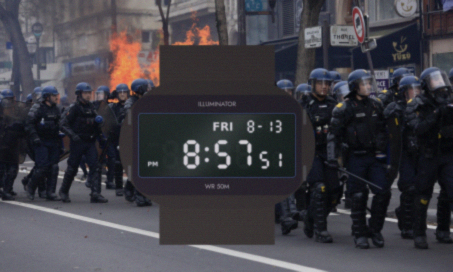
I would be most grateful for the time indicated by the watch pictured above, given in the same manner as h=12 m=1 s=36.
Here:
h=8 m=57 s=51
